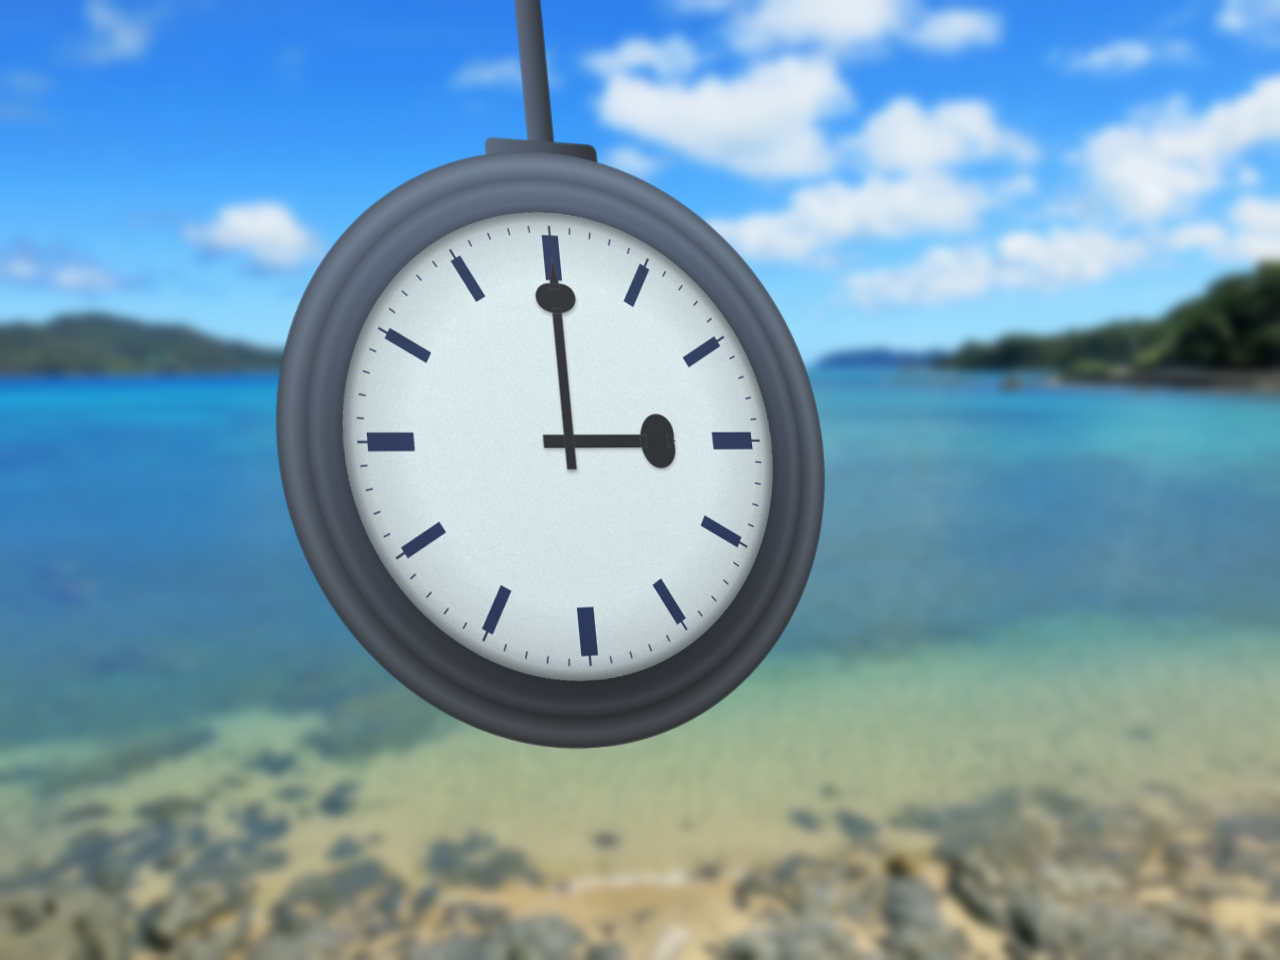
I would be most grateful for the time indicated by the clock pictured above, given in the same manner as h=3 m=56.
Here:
h=3 m=0
